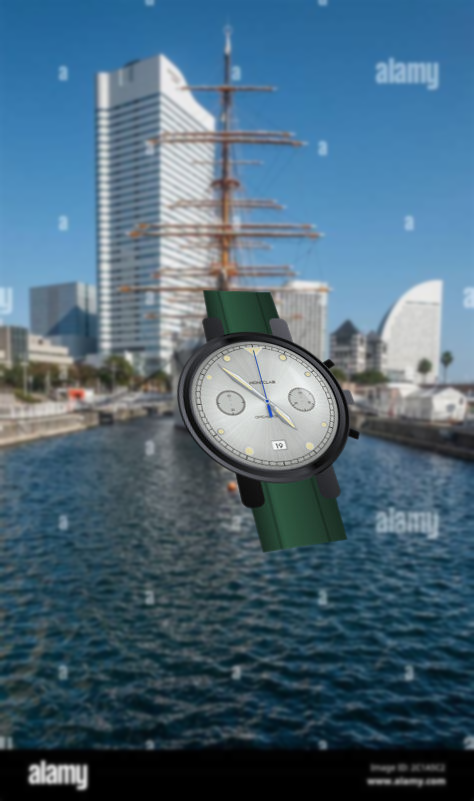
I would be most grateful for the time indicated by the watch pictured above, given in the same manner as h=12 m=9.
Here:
h=4 m=53
